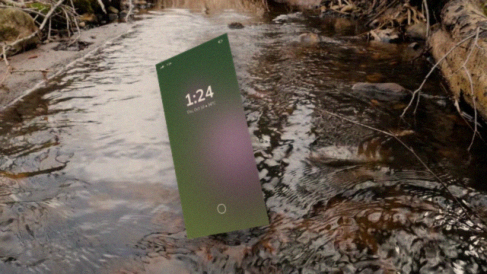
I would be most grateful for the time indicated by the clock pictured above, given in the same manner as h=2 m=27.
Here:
h=1 m=24
